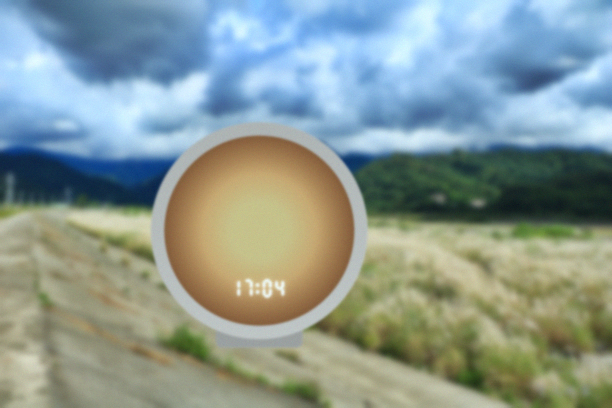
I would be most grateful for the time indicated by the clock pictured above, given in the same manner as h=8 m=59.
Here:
h=17 m=4
